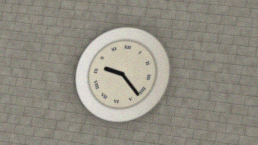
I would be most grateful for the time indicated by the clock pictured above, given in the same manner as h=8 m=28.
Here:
h=9 m=22
